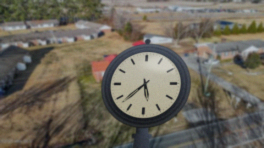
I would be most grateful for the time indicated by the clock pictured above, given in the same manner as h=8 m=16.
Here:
h=5 m=38
